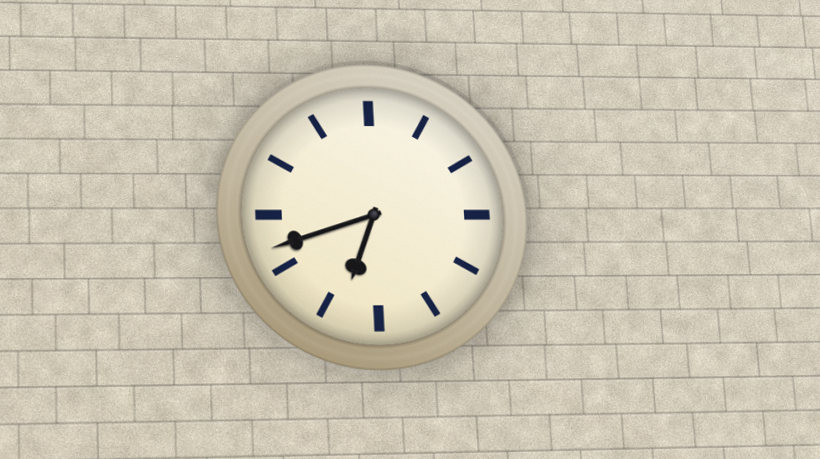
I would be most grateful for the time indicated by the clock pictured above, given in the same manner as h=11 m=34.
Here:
h=6 m=42
